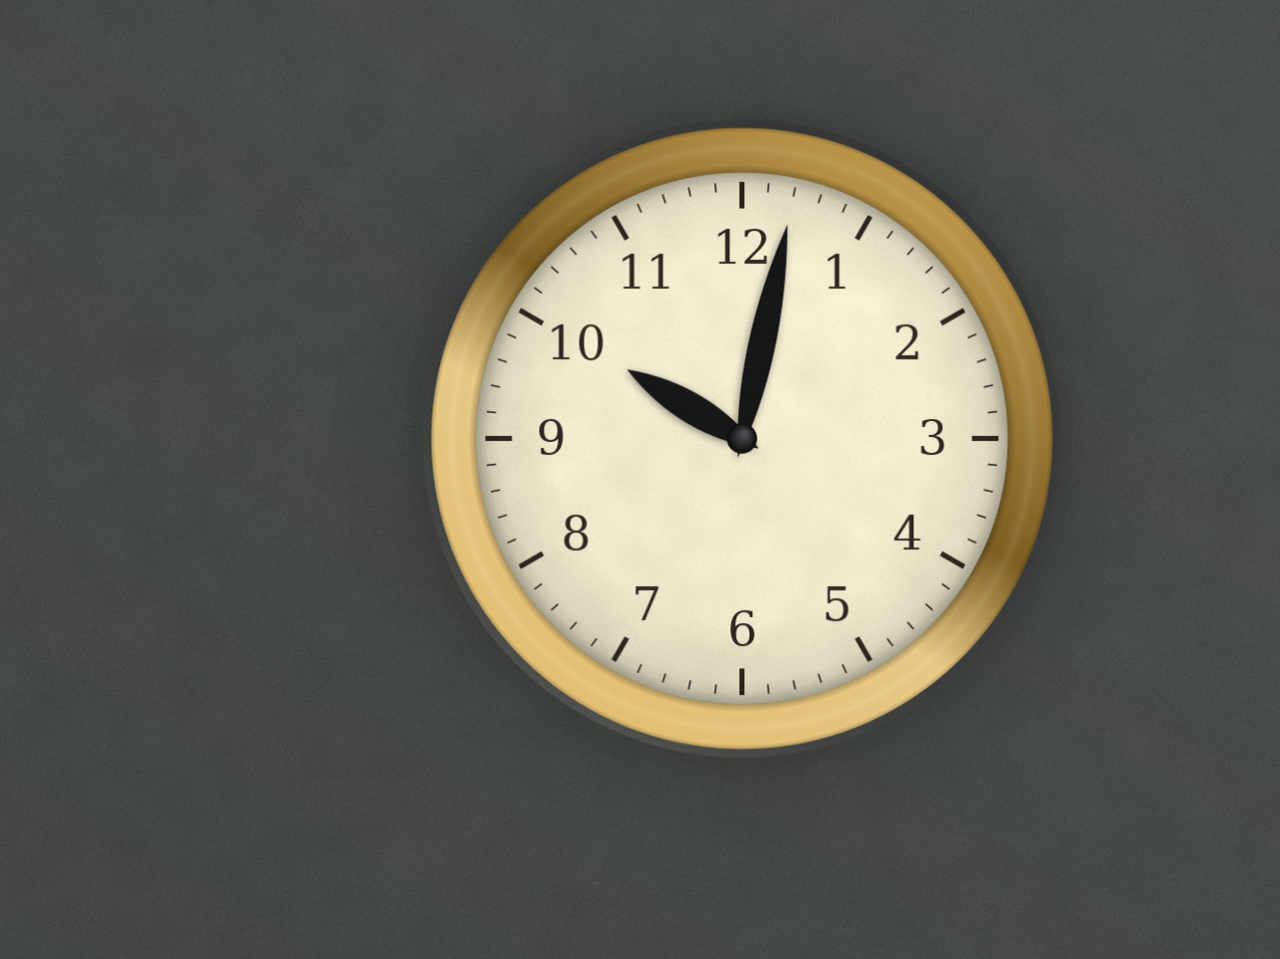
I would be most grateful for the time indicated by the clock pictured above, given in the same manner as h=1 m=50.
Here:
h=10 m=2
